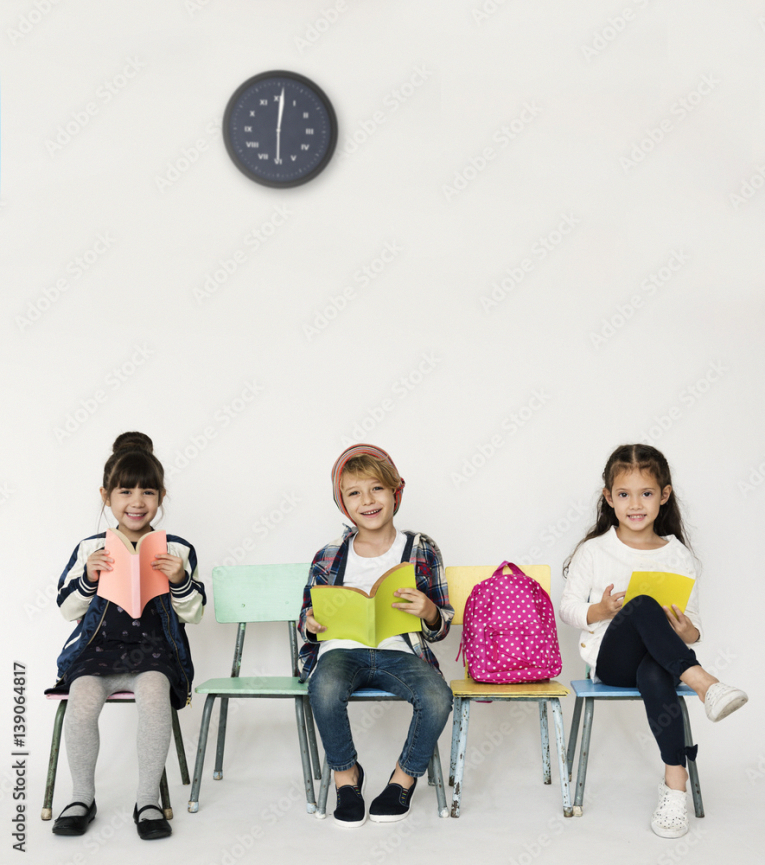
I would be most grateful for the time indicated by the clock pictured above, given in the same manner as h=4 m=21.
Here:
h=6 m=1
